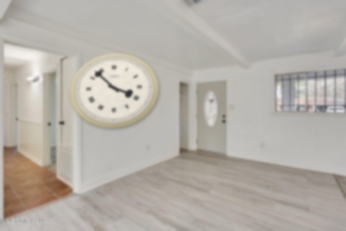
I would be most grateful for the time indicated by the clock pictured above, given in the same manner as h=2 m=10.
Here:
h=3 m=53
